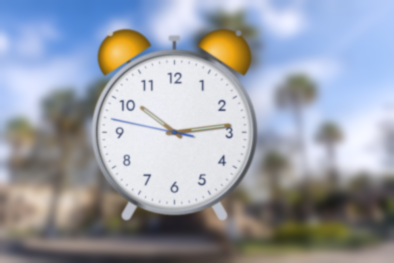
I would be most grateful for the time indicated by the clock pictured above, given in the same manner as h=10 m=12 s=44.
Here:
h=10 m=13 s=47
